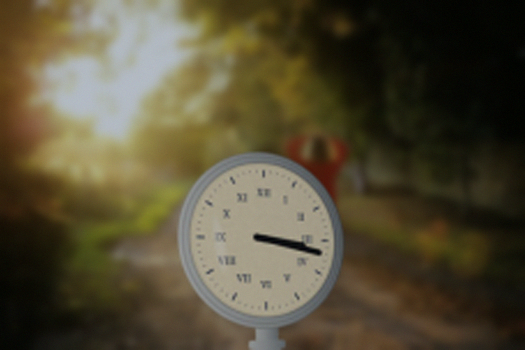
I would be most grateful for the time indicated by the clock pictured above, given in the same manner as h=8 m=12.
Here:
h=3 m=17
